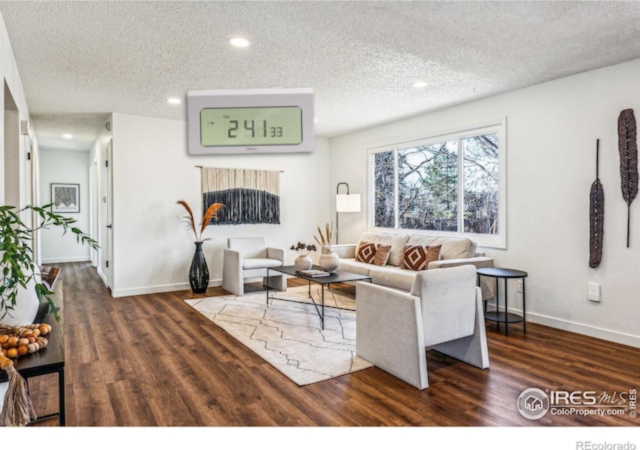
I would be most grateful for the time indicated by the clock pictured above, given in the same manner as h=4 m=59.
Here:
h=2 m=41
